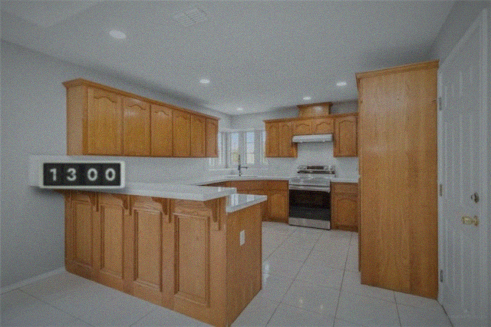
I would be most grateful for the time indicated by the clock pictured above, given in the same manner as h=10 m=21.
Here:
h=13 m=0
